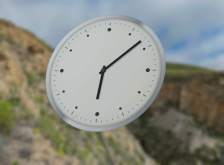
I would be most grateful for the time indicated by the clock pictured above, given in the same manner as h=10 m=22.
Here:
h=6 m=8
